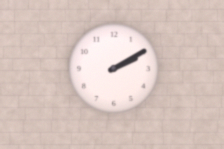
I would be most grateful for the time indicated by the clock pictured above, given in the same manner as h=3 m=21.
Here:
h=2 m=10
